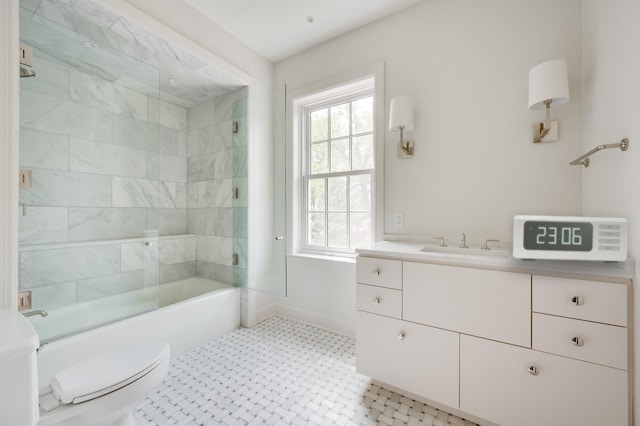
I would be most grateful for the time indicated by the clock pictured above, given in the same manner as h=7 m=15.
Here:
h=23 m=6
